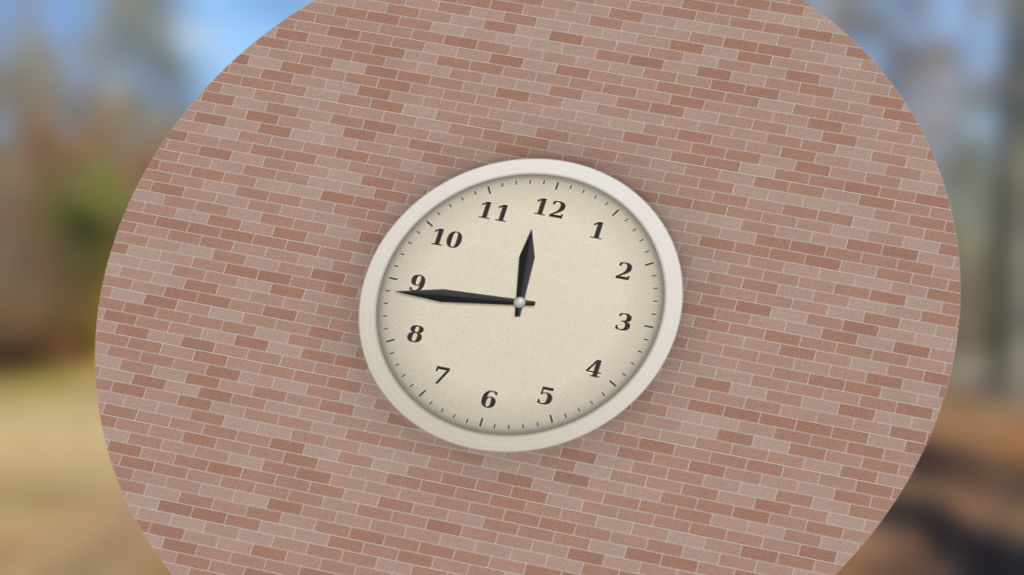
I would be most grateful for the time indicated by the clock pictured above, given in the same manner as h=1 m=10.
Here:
h=11 m=44
